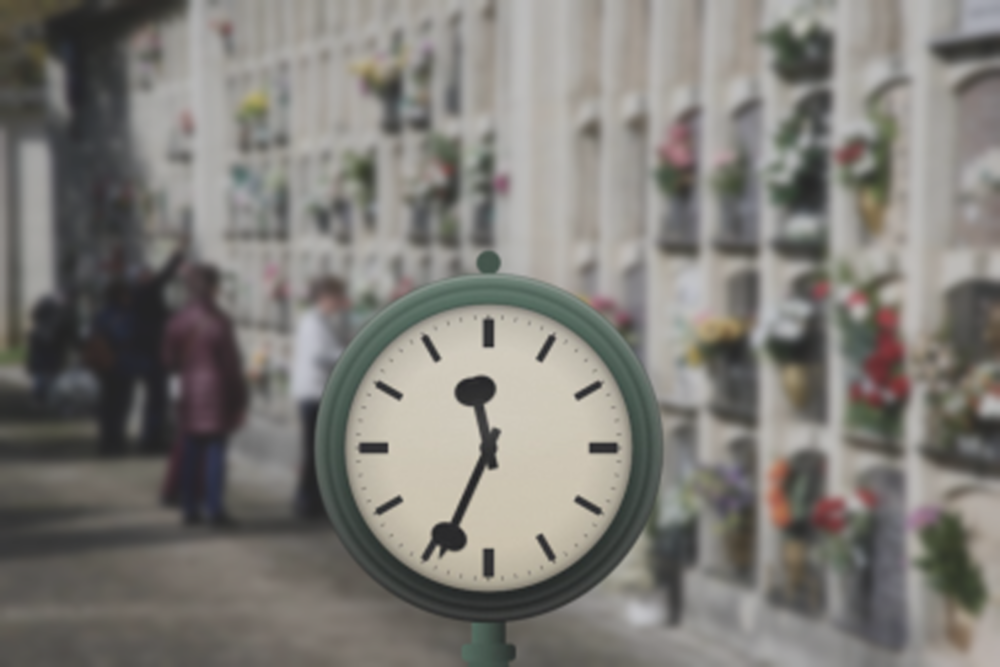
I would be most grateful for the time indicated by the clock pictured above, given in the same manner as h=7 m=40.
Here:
h=11 m=34
